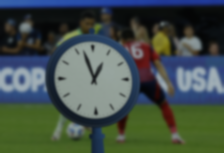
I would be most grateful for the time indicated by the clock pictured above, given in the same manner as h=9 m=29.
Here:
h=12 m=57
